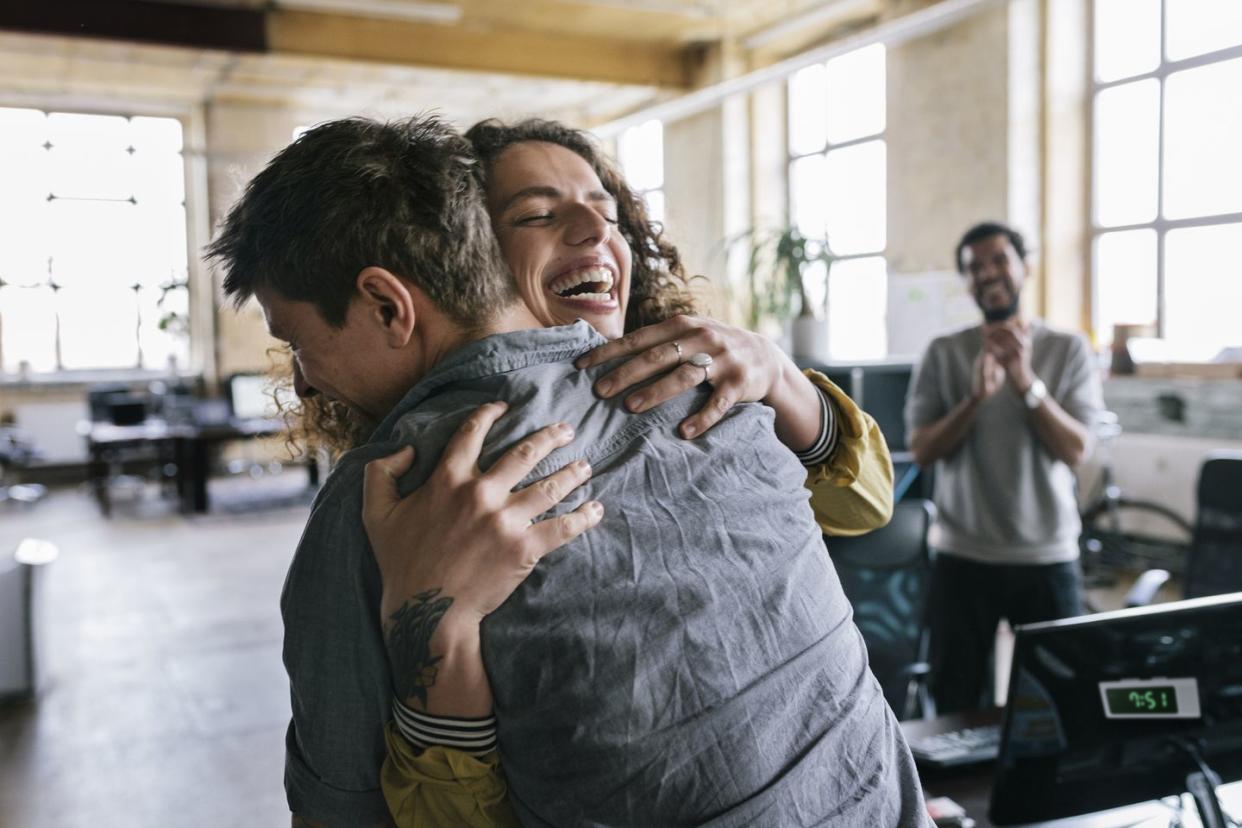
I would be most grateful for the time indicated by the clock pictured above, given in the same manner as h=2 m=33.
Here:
h=7 m=51
